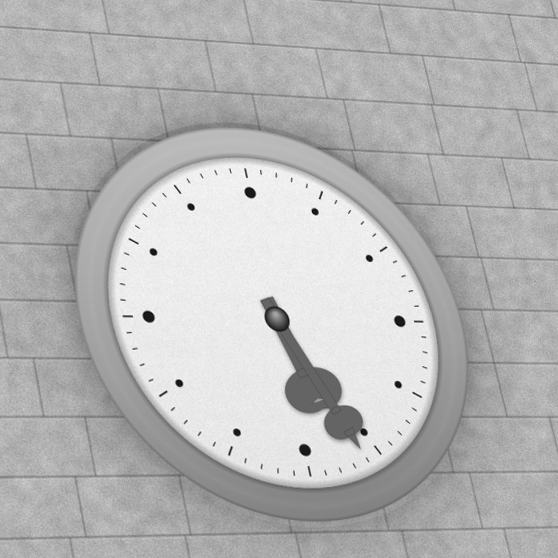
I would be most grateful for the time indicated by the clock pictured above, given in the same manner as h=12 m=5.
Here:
h=5 m=26
